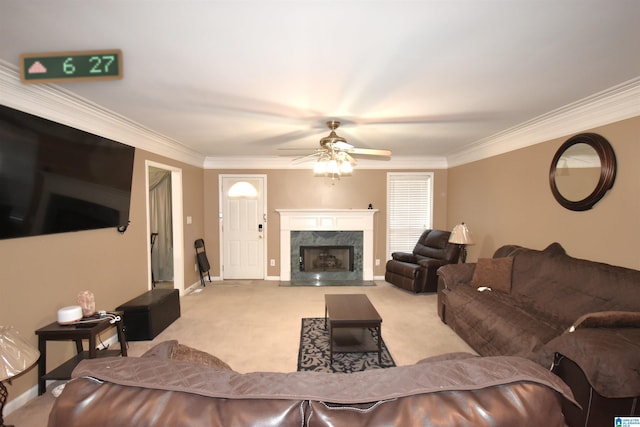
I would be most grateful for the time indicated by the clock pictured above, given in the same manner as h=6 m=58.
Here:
h=6 m=27
